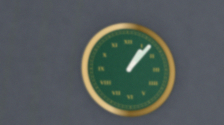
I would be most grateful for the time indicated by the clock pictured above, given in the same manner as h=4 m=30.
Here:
h=1 m=7
